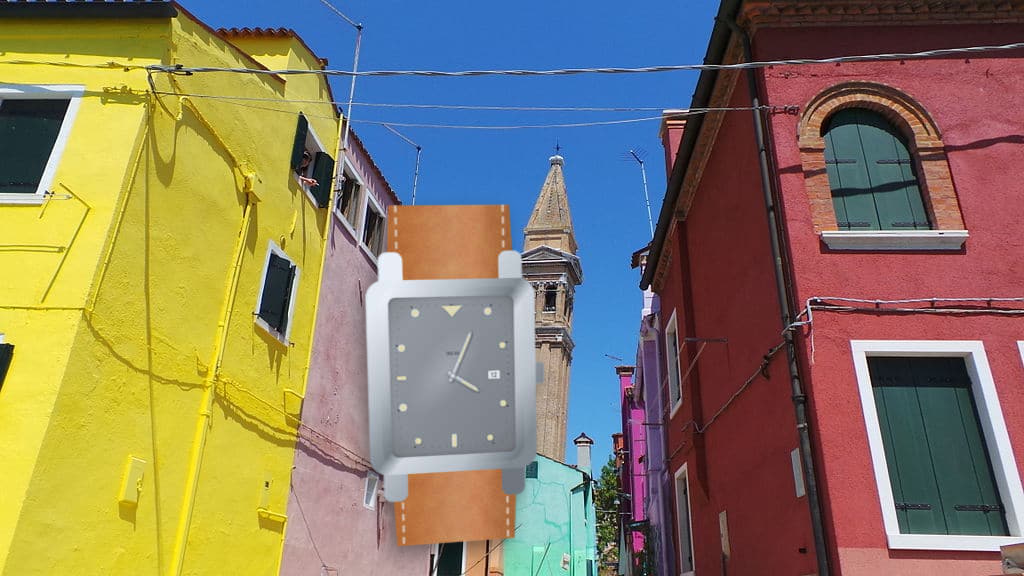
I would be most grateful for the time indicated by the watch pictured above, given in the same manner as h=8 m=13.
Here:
h=4 m=4
